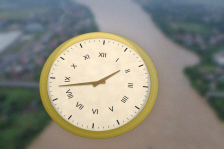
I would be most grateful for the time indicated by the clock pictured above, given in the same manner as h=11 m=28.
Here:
h=1 m=43
